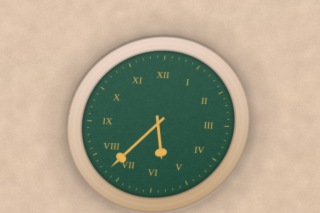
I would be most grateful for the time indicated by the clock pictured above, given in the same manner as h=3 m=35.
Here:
h=5 m=37
